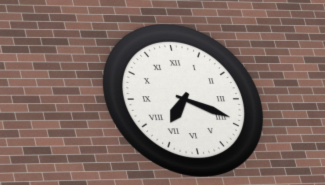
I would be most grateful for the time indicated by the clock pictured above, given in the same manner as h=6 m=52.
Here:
h=7 m=19
